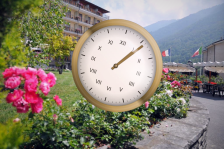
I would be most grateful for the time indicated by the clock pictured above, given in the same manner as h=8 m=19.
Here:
h=1 m=6
